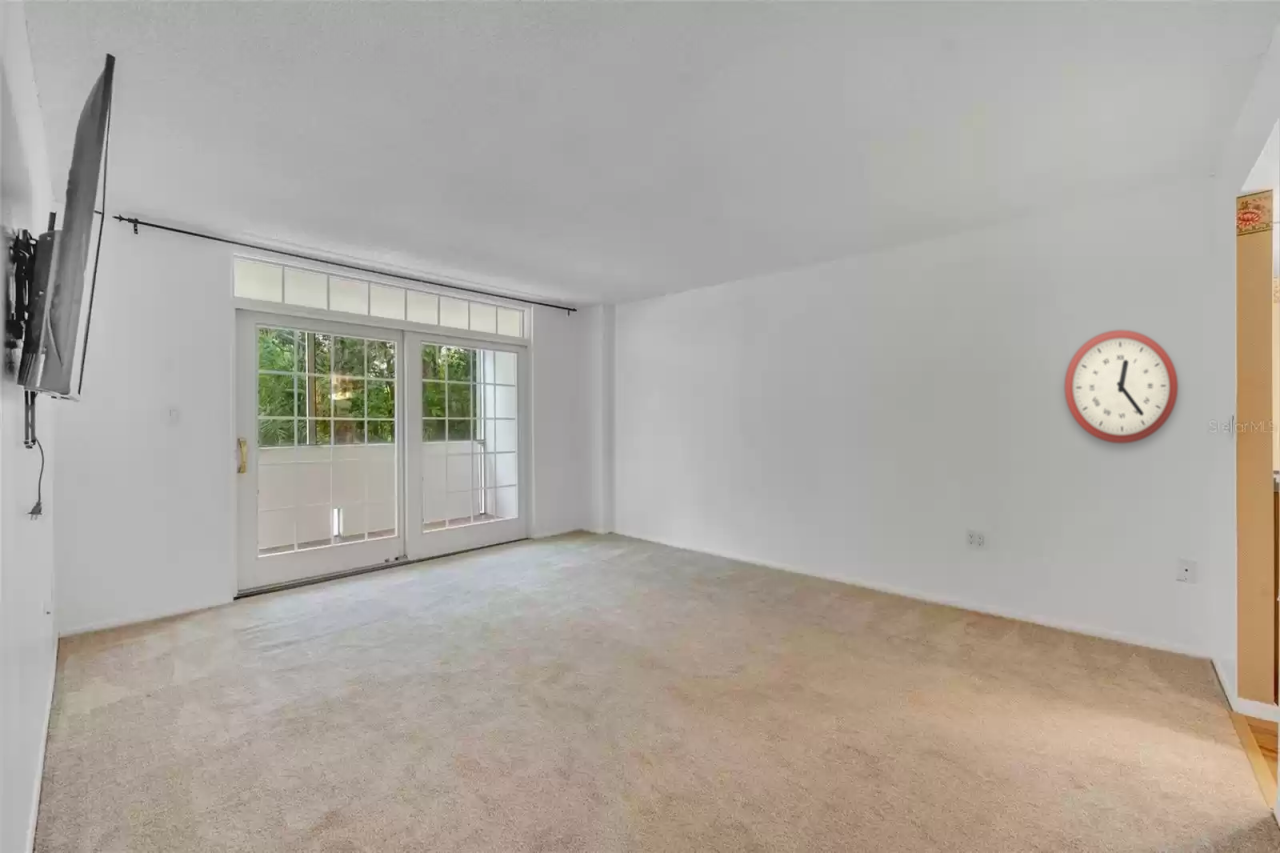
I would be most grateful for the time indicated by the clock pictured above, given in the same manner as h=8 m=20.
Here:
h=12 m=24
